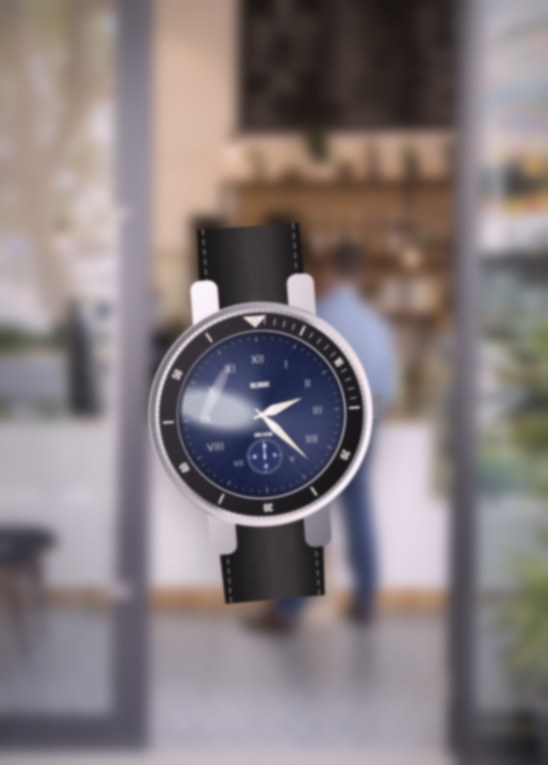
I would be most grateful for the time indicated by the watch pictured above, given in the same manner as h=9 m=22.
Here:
h=2 m=23
